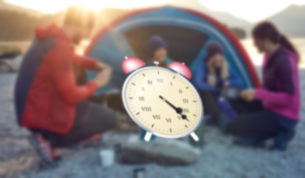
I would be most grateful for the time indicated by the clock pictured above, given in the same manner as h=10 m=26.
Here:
h=4 m=23
